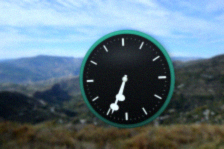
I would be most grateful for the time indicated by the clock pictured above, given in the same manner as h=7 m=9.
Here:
h=6 m=34
